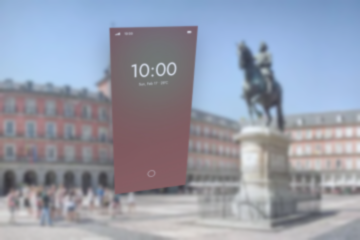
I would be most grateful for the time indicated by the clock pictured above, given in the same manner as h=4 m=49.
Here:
h=10 m=0
